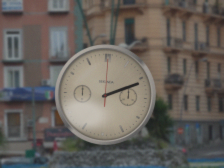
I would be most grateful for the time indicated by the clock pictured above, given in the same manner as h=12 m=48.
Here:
h=2 m=11
